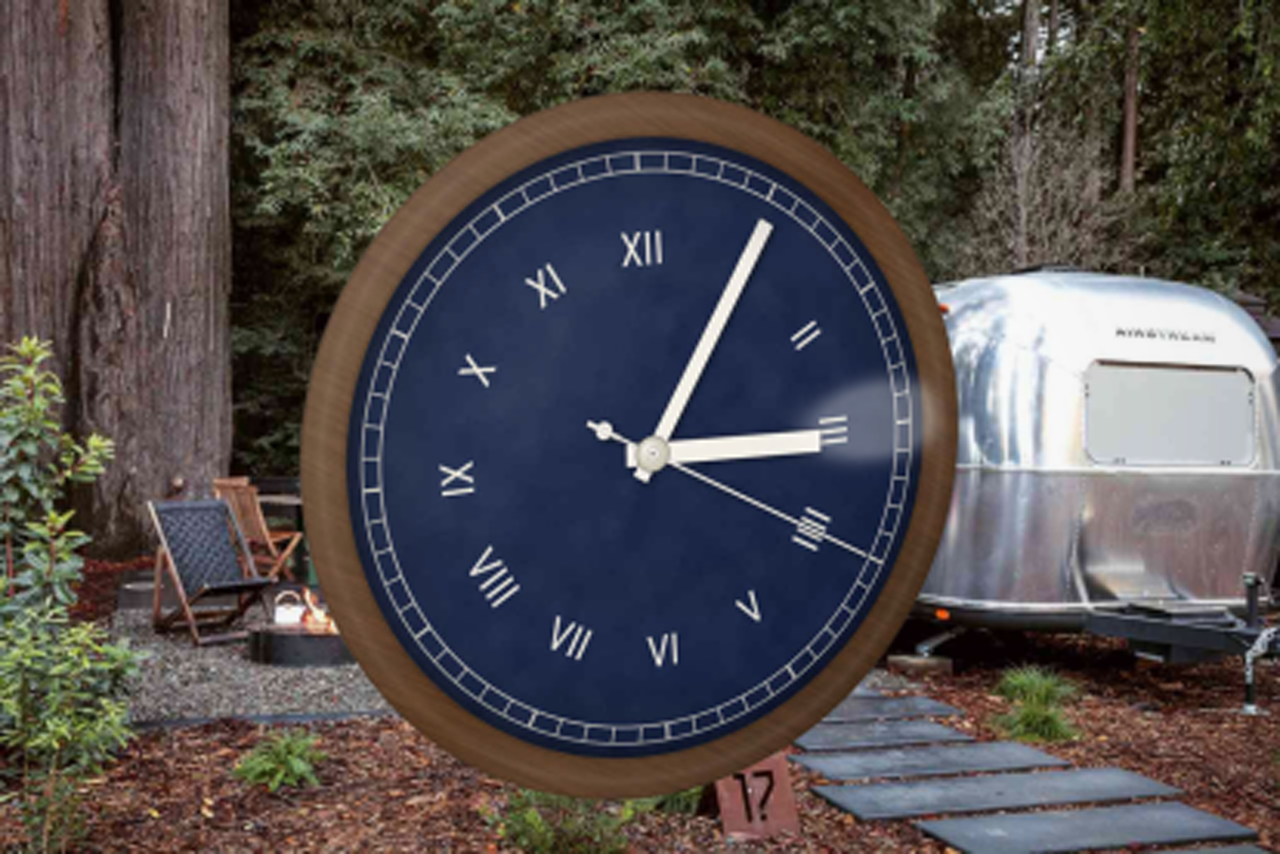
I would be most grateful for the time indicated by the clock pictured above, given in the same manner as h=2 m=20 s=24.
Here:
h=3 m=5 s=20
